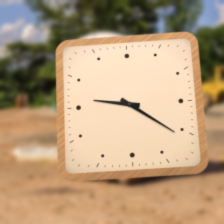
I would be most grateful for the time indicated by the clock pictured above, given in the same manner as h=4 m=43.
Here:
h=9 m=21
